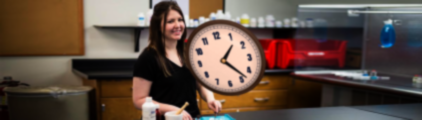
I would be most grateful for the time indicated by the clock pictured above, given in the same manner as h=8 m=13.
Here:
h=1 m=23
